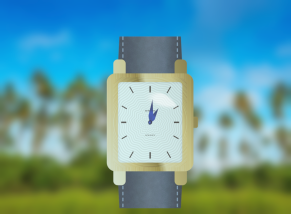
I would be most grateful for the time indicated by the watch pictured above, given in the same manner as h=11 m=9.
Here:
h=1 m=1
